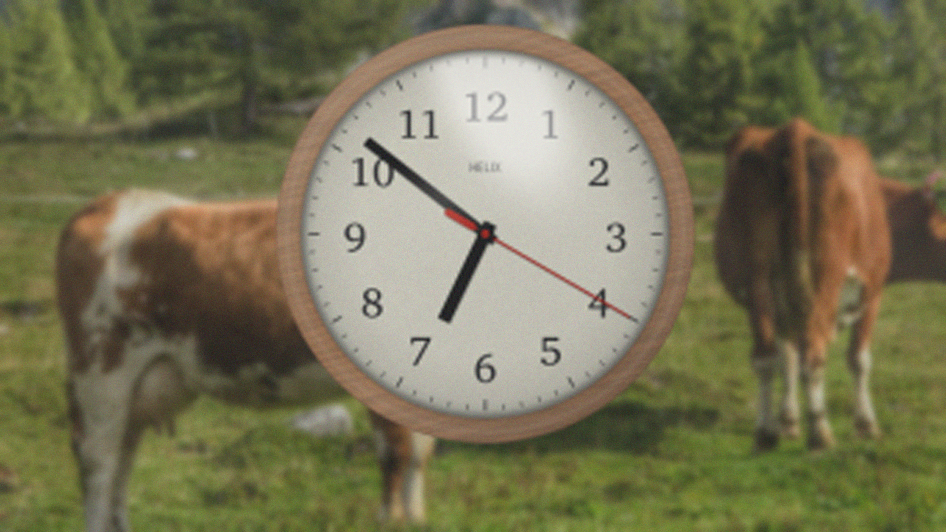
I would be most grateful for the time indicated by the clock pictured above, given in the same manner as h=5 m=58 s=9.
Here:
h=6 m=51 s=20
